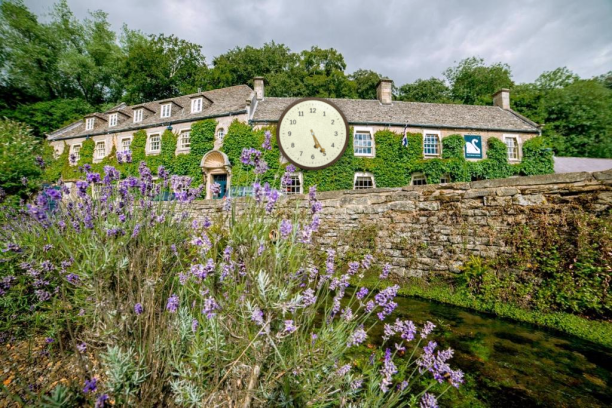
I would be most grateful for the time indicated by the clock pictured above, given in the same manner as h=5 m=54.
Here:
h=5 m=25
